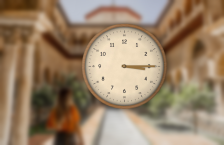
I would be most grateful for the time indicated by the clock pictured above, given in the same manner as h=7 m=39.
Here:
h=3 m=15
